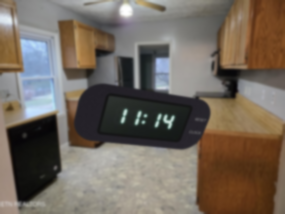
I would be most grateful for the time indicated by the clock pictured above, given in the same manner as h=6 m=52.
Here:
h=11 m=14
